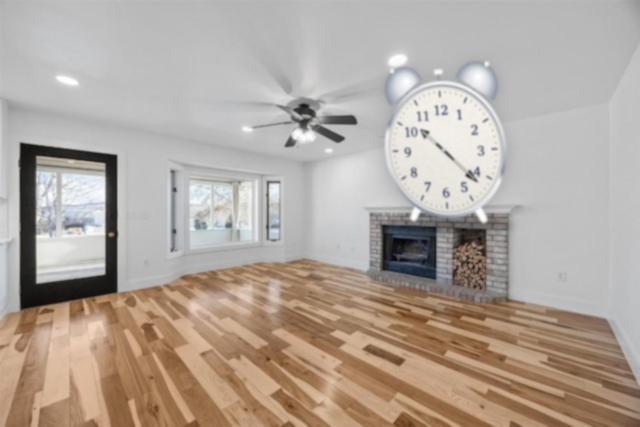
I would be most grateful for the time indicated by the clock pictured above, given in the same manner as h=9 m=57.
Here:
h=10 m=22
